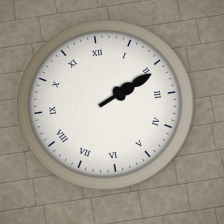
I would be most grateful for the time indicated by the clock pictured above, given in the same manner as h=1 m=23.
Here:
h=2 m=11
